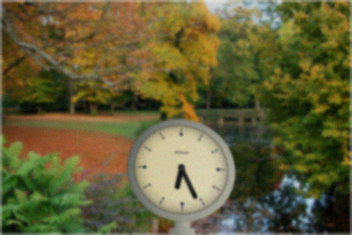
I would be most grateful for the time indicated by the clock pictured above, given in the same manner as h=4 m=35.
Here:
h=6 m=26
